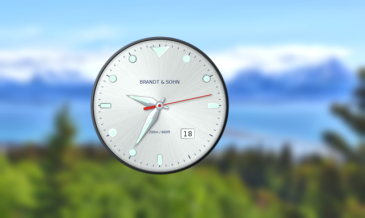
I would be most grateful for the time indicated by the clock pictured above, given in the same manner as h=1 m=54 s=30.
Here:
h=9 m=35 s=13
